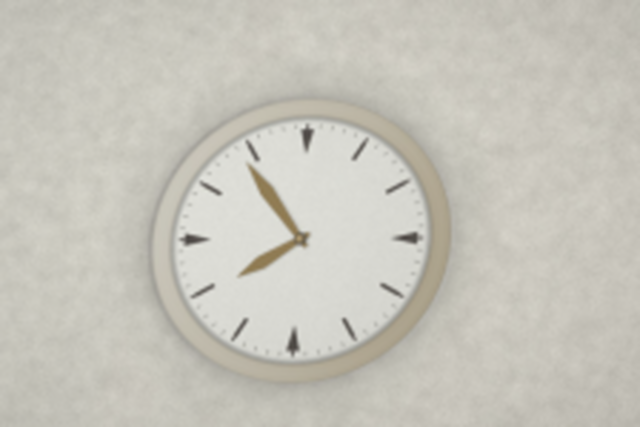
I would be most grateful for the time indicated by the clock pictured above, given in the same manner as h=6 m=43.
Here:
h=7 m=54
